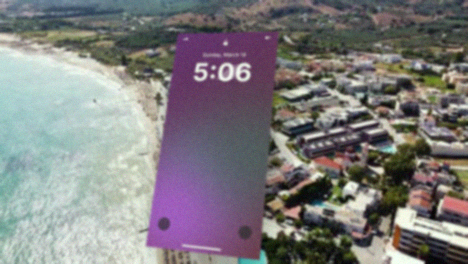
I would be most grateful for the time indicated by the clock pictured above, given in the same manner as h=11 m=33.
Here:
h=5 m=6
